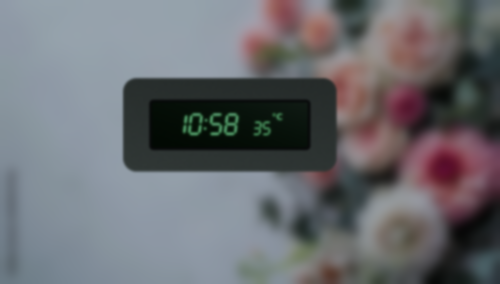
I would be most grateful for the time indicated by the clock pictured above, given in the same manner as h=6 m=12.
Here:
h=10 m=58
